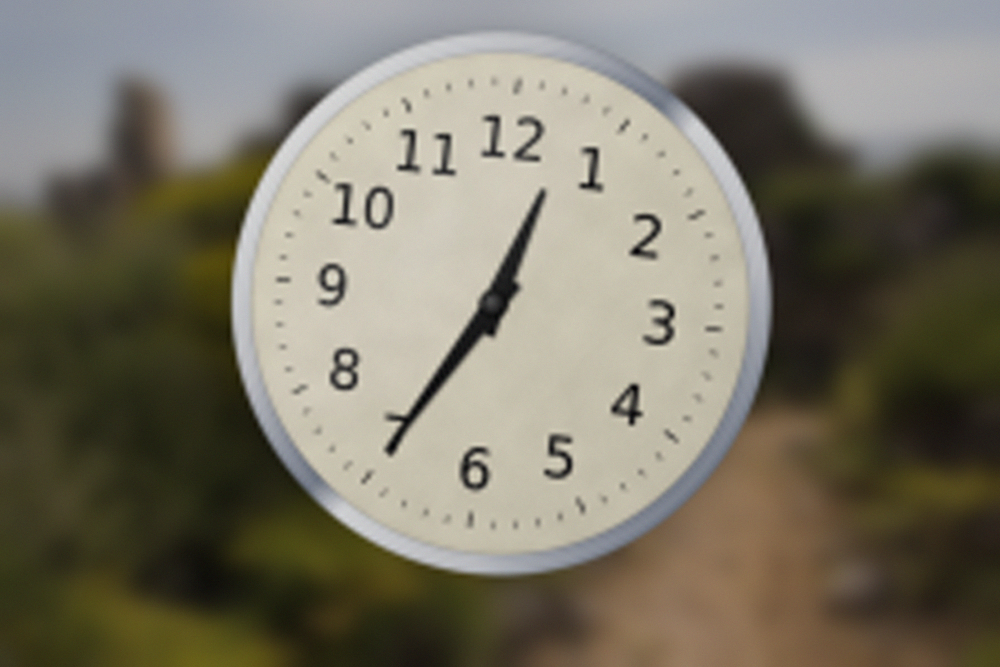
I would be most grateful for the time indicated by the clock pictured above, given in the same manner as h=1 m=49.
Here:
h=12 m=35
